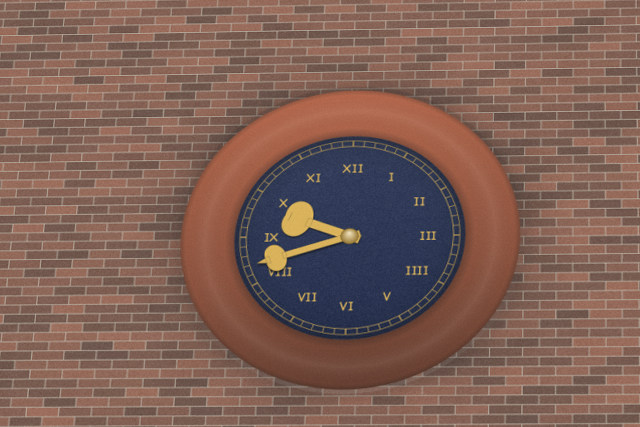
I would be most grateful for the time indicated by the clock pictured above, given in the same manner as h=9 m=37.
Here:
h=9 m=42
